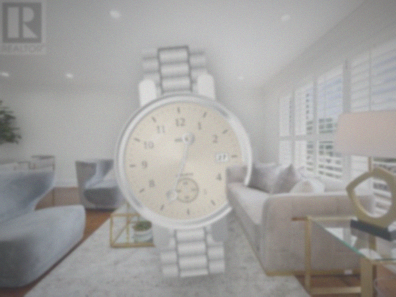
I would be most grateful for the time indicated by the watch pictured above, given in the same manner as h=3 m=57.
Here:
h=12 m=34
